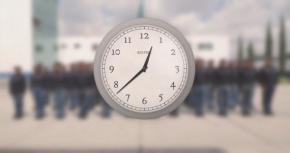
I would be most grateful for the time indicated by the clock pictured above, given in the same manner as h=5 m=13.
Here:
h=12 m=38
